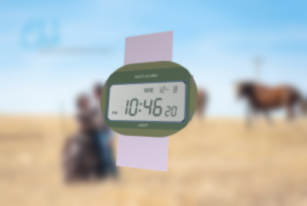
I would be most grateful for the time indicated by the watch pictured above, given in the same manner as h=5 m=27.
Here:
h=10 m=46
